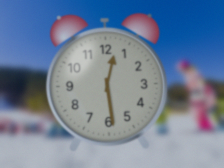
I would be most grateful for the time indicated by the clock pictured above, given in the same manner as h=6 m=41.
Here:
h=12 m=29
